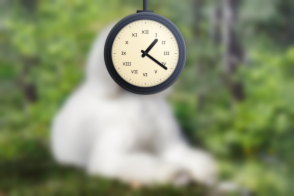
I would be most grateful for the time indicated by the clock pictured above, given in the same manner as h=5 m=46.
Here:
h=1 m=21
